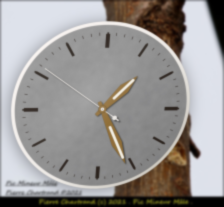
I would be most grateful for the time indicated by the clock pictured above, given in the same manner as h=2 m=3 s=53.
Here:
h=1 m=25 s=51
